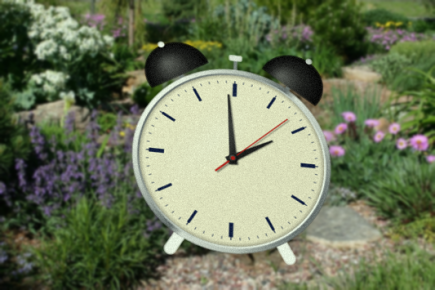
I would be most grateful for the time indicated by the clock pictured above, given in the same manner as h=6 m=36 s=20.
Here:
h=1 m=59 s=8
